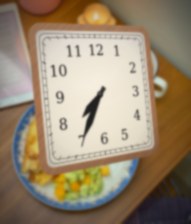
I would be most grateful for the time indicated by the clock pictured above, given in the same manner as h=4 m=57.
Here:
h=7 m=35
